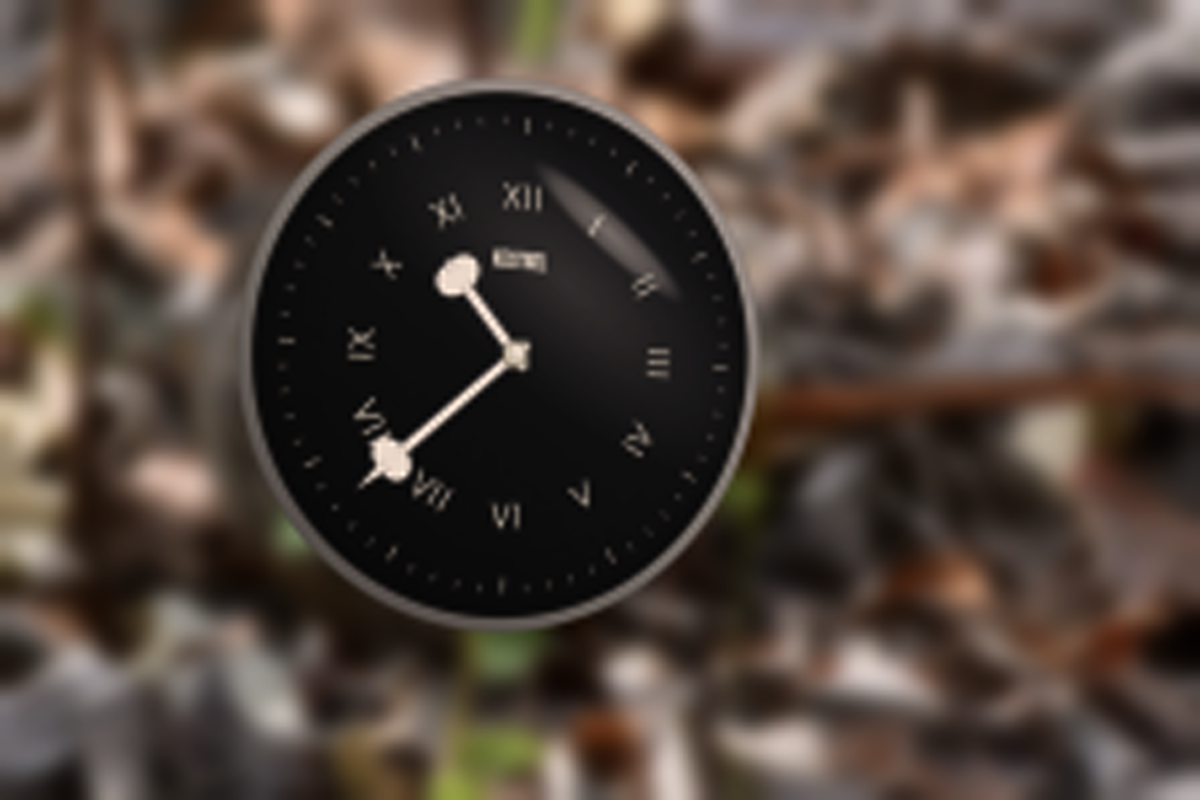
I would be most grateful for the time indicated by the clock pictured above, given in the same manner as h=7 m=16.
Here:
h=10 m=38
